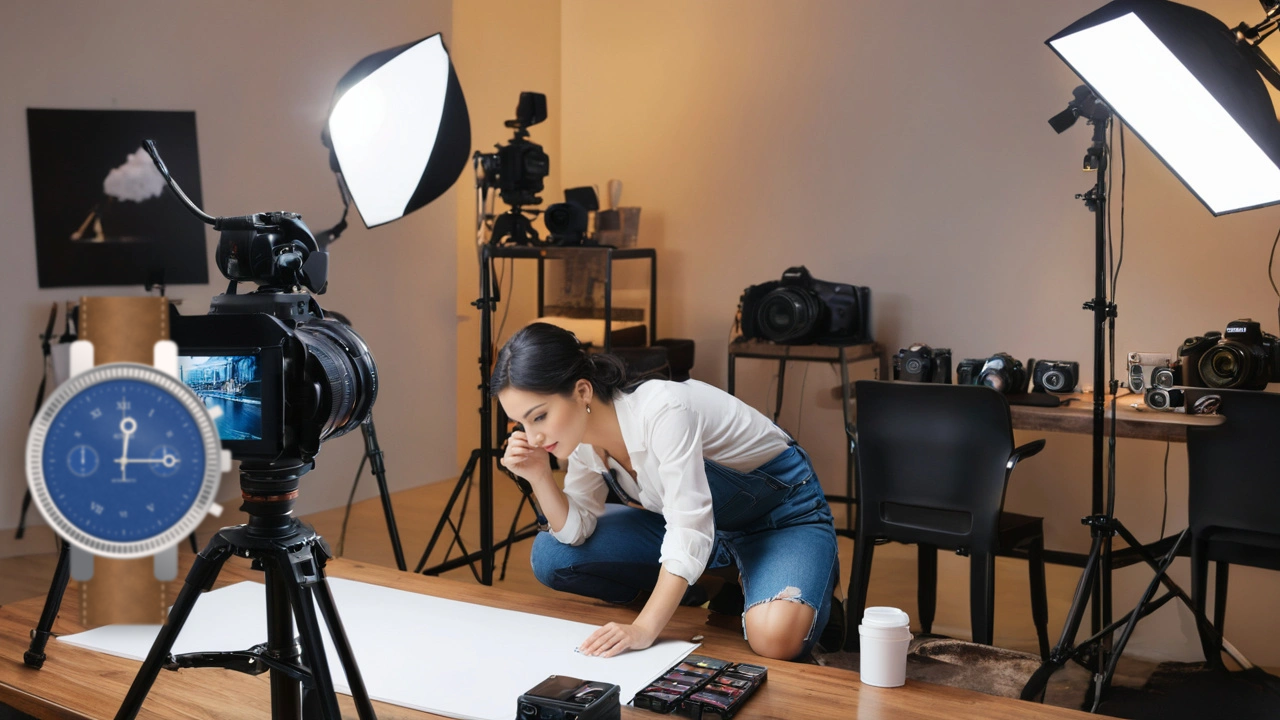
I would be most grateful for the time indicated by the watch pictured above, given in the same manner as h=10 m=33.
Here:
h=12 m=15
